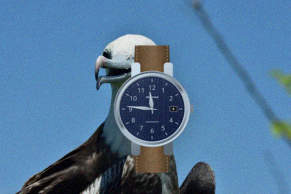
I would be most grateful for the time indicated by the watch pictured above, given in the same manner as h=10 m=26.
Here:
h=11 m=46
